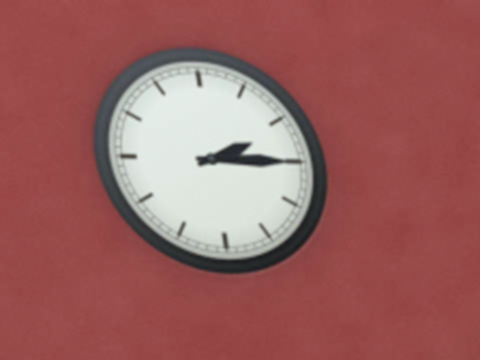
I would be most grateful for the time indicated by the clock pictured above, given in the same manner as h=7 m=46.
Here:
h=2 m=15
